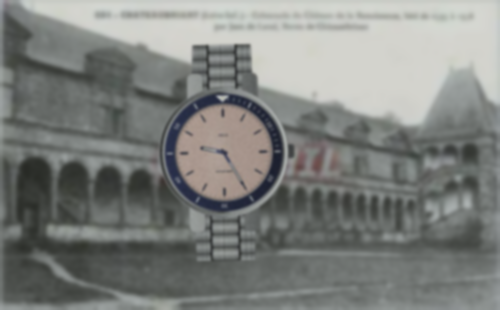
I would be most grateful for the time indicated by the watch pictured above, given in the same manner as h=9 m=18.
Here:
h=9 m=25
